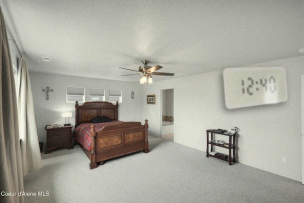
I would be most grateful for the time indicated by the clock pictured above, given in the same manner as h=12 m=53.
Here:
h=12 m=40
